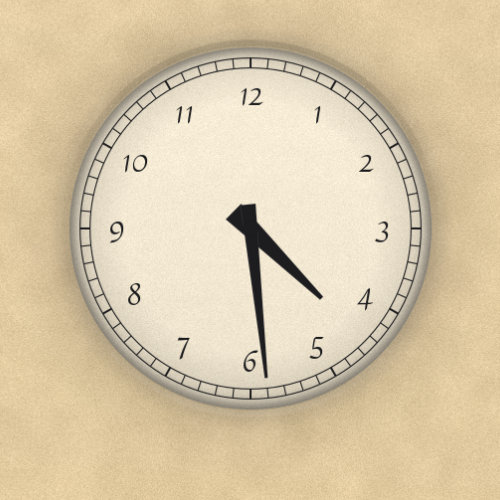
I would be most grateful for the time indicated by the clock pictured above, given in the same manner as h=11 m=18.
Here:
h=4 m=29
